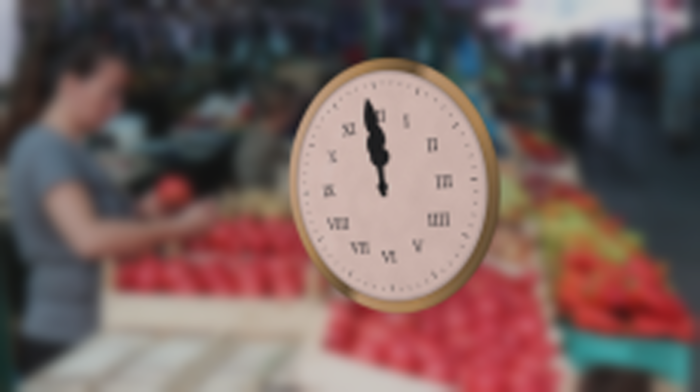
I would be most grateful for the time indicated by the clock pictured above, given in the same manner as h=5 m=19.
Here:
h=11 m=59
